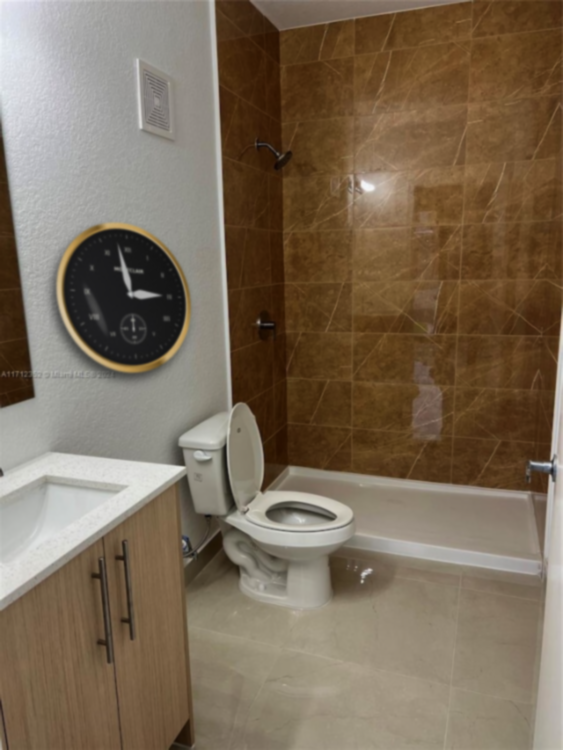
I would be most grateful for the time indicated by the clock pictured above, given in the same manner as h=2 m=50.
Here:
h=2 m=58
